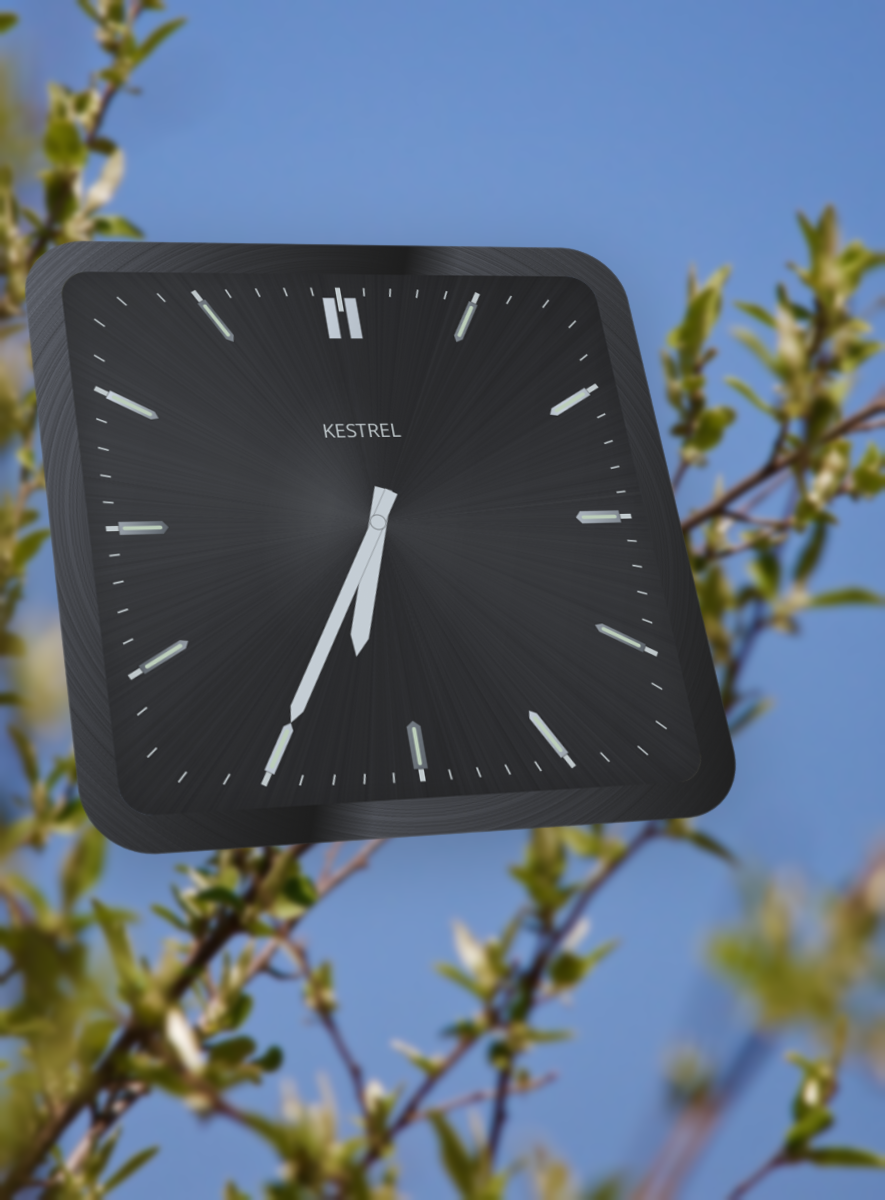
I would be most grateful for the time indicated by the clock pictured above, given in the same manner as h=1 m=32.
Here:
h=6 m=35
